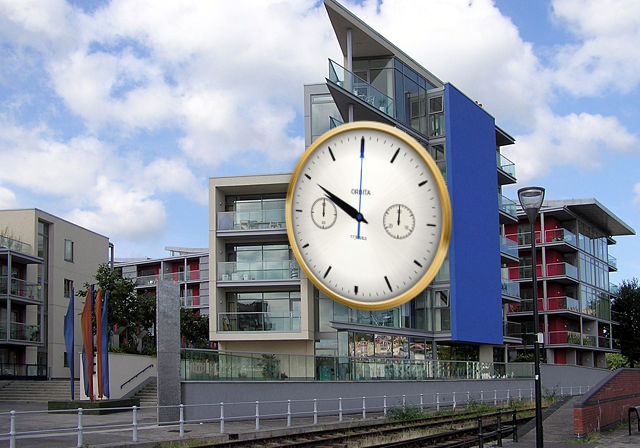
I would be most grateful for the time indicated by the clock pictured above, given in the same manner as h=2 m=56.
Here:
h=9 m=50
